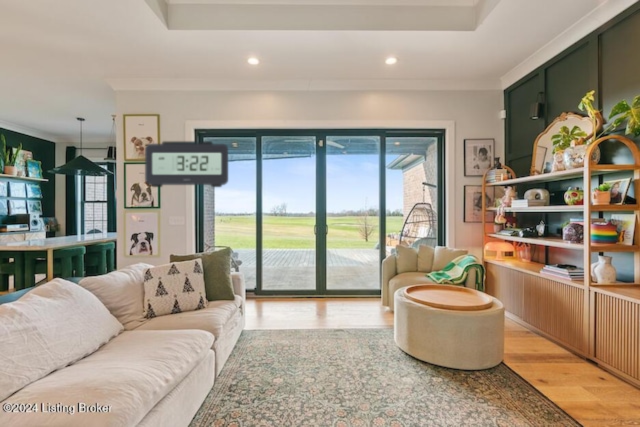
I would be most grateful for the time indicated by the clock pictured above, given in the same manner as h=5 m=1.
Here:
h=3 m=22
